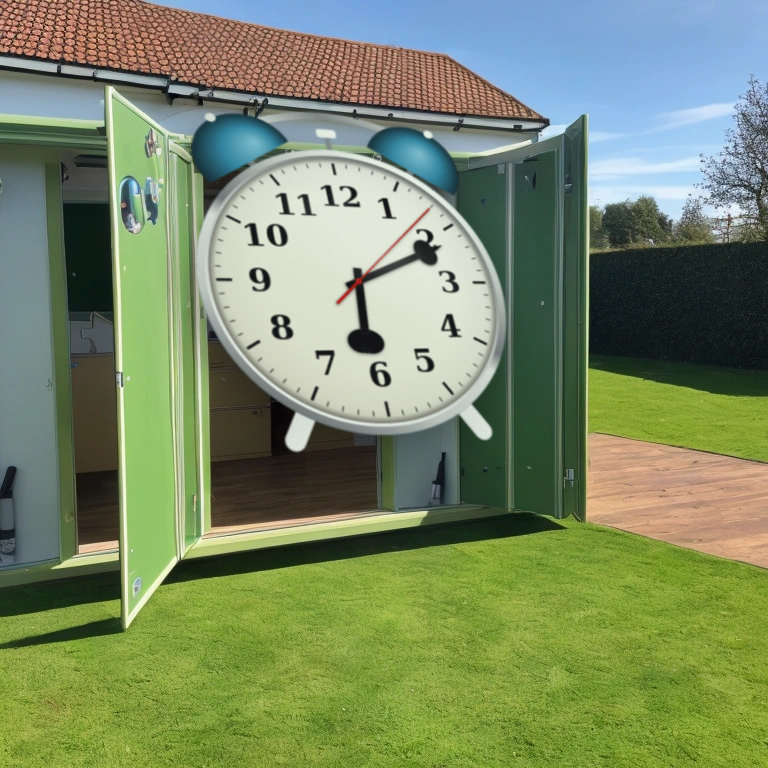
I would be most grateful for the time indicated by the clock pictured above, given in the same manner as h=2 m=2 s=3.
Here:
h=6 m=11 s=8
